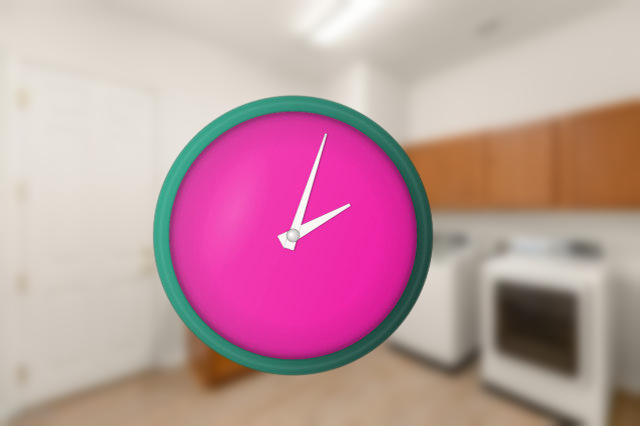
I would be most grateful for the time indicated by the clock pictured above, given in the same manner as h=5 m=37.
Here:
h=2 m=3
